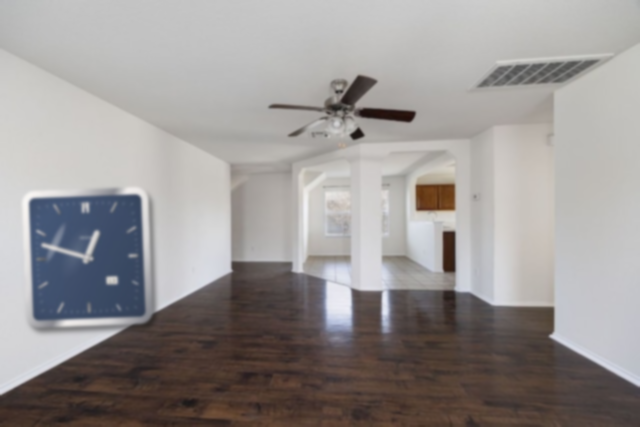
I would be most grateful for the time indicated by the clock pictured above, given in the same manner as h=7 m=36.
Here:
h=12 m=48
